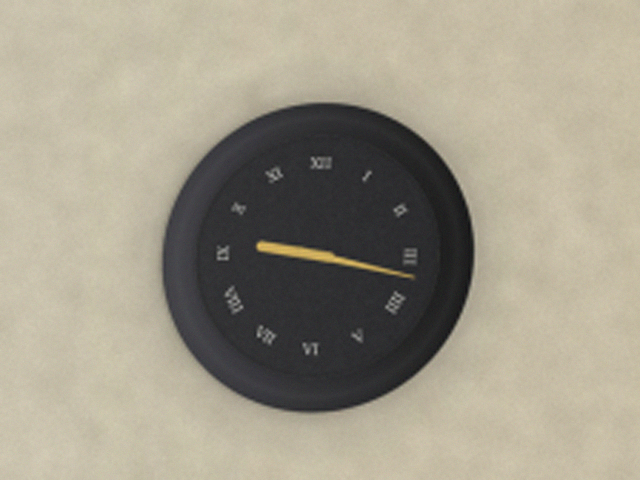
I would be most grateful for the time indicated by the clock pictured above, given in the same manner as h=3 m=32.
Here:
h=9 m=17
